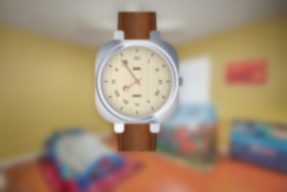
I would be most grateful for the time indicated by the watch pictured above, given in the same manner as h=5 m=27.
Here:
h=7 m=54
